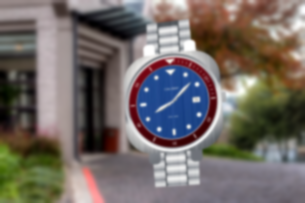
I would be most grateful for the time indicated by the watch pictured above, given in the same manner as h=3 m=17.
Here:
h=8 m=8
